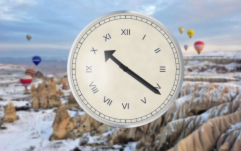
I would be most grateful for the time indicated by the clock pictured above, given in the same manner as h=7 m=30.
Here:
h=10 m=21
